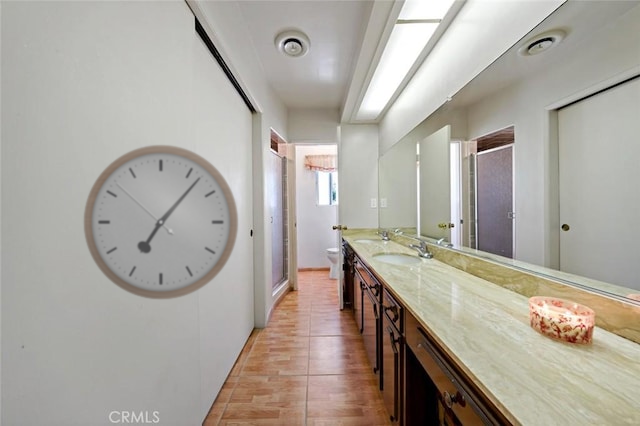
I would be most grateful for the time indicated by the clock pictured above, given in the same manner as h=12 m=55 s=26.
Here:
h=7 m=6 s=52
